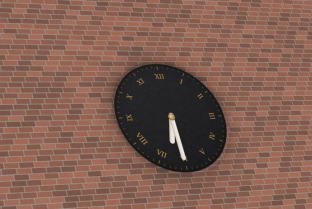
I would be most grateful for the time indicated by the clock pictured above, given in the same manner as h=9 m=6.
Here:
h=6 m=30
